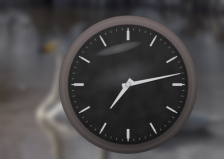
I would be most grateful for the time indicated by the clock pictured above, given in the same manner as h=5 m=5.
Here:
h=7 m=13
